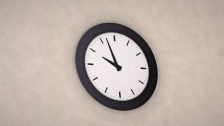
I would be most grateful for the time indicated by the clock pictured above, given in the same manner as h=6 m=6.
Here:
h=9 m=57
